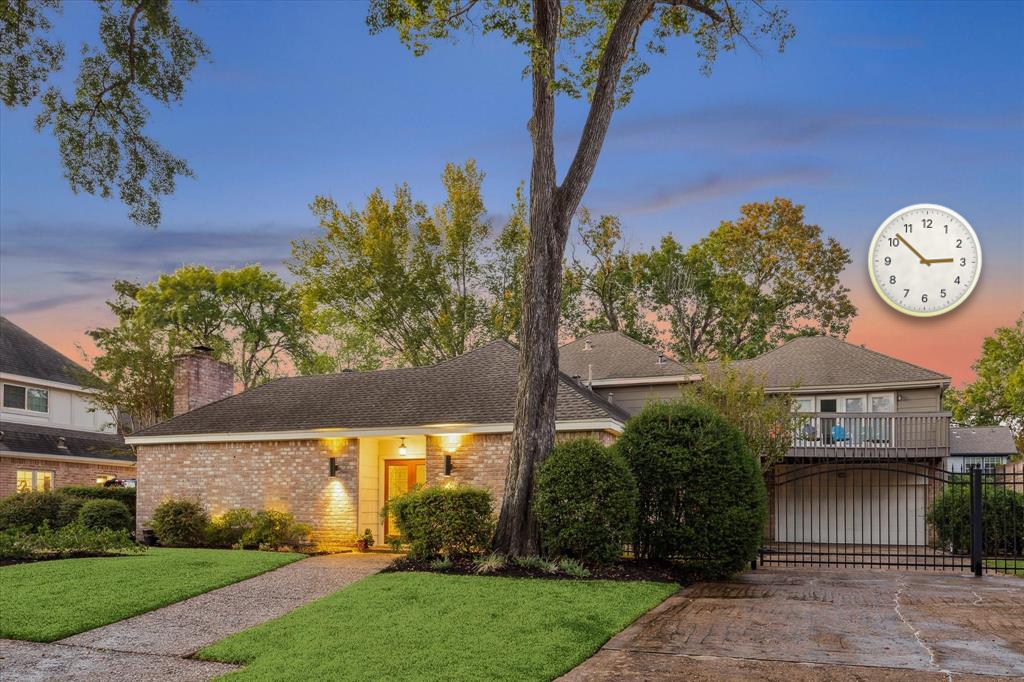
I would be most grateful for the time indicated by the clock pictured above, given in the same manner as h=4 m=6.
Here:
h=2 m=52
